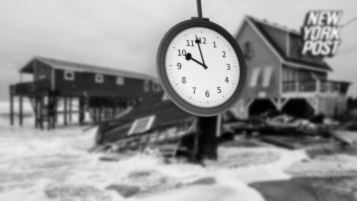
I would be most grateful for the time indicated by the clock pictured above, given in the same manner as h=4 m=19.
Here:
h=9 m=58
